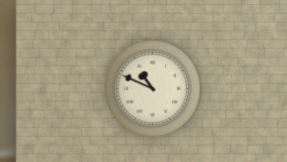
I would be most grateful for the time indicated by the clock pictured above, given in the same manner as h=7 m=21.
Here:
h=10 m=49
